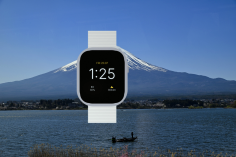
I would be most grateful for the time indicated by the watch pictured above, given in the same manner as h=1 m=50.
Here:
h=1 m=25
